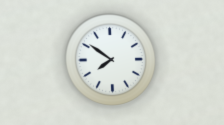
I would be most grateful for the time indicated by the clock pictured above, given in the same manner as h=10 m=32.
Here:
h=7 m=51
